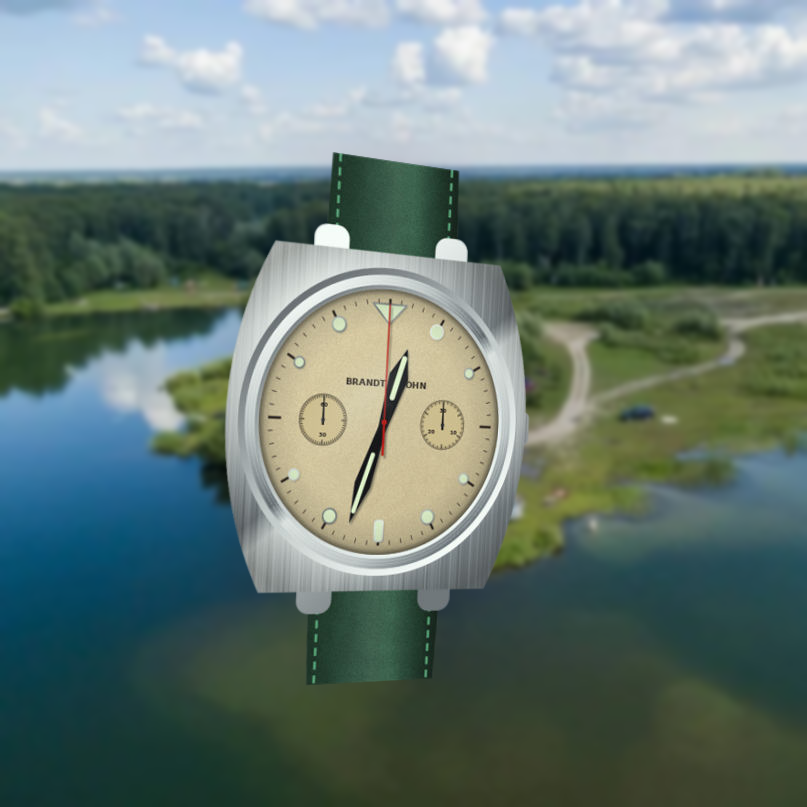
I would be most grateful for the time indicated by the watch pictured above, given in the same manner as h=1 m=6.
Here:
h=12 m=33
